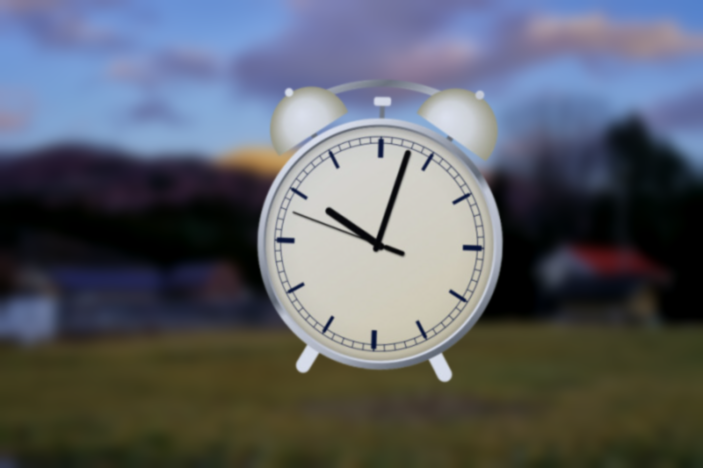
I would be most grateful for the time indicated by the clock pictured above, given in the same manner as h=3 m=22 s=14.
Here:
h=10 m=2 s=48
